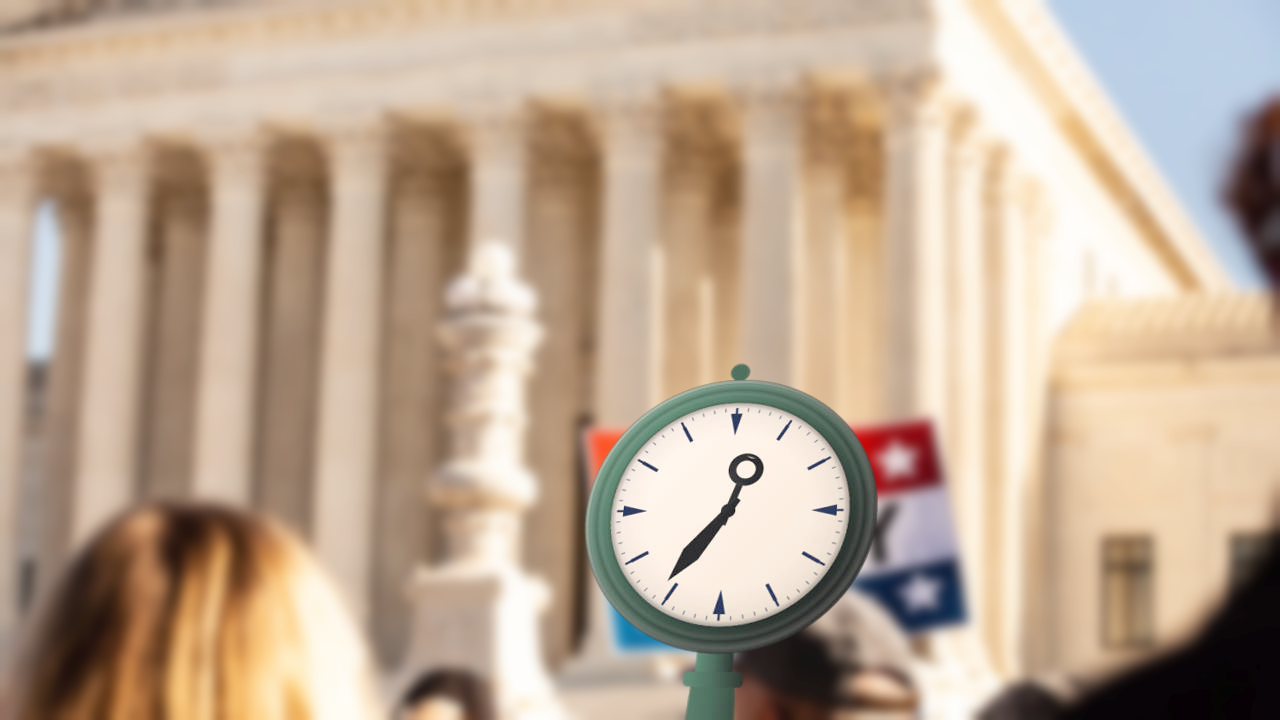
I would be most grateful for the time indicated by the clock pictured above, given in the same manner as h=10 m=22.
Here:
h=12 m=36
